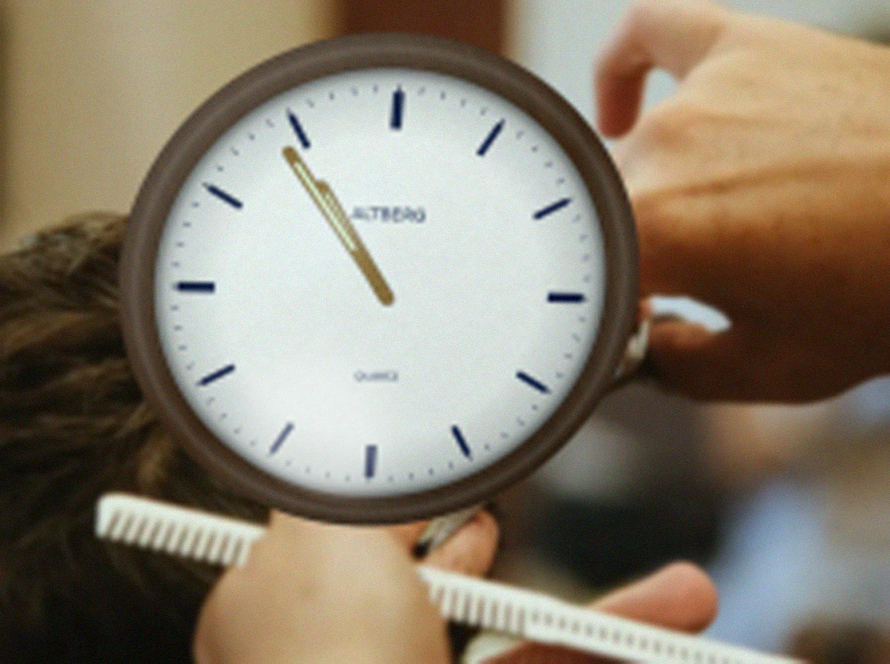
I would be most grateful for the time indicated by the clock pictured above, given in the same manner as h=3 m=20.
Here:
h=10 m=54
